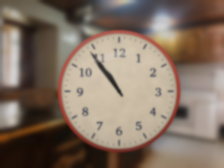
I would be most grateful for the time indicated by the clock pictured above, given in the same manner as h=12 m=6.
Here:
h=10 m=54
